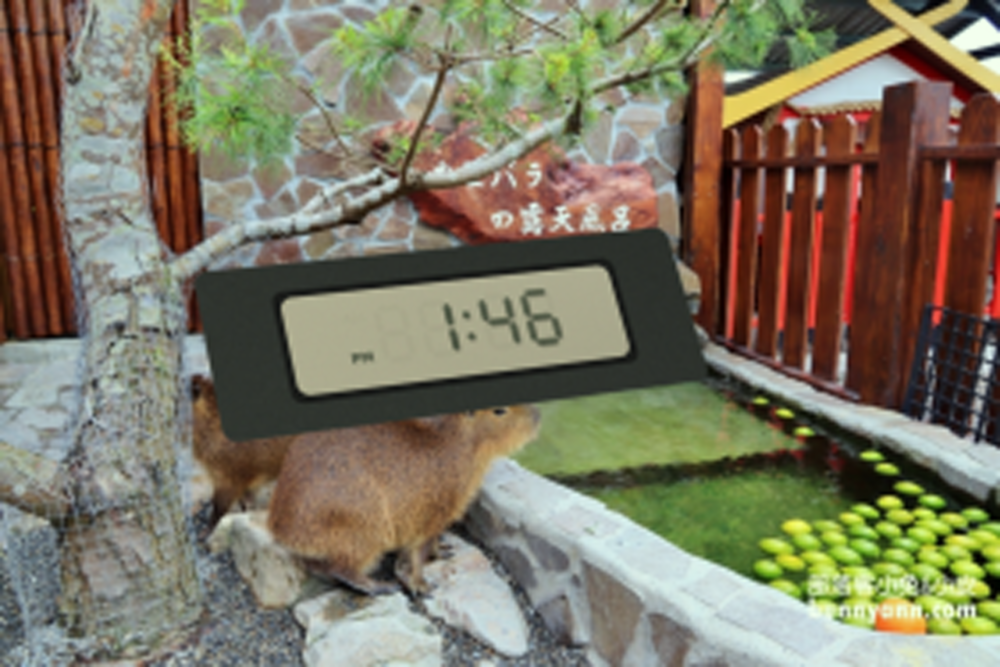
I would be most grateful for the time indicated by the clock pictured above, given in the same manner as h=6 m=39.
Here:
h=1 m=46
